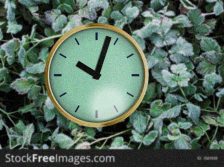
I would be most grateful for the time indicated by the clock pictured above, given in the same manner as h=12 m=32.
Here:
h=10 m=3
